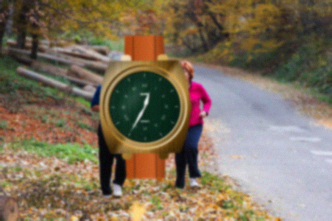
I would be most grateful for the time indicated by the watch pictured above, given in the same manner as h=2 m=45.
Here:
h=12 m=35
